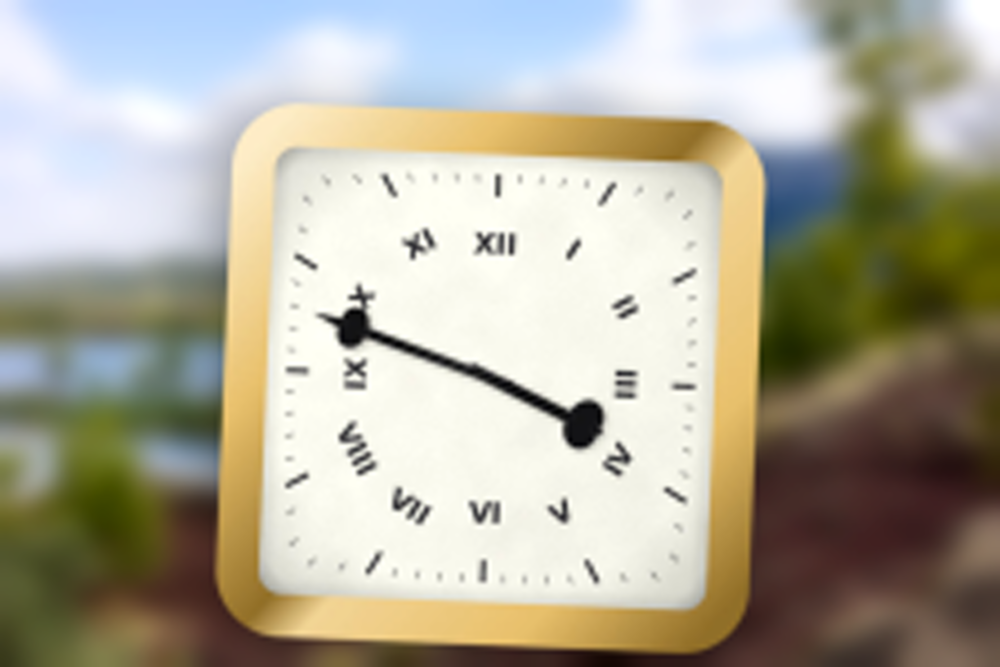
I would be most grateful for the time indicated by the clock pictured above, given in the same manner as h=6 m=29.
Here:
h=3 m=48
